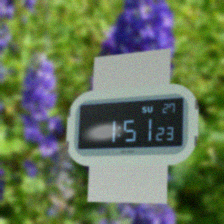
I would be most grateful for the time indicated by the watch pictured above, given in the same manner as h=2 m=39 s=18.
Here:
h=1 m=51 s=23
